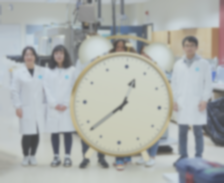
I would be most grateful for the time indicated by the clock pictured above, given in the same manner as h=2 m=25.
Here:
h=12 m=38
